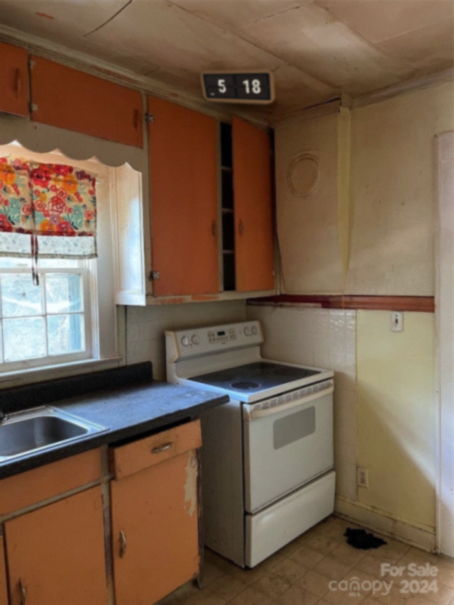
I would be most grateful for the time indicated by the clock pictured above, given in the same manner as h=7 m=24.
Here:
h=5 m=18
